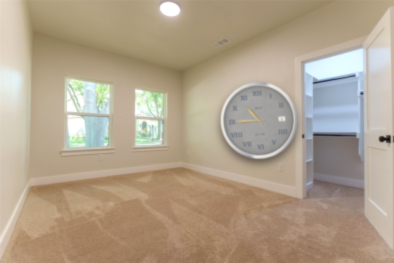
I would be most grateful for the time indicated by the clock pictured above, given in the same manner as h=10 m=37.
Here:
h=10 m=45
